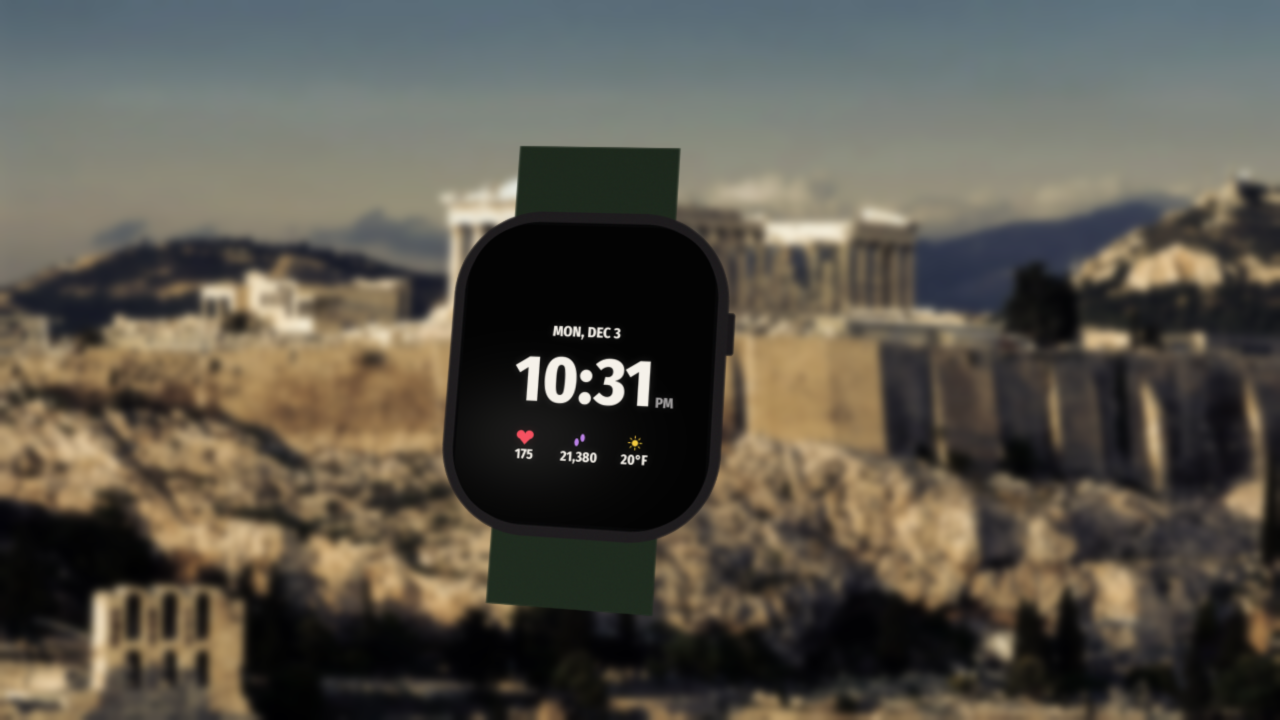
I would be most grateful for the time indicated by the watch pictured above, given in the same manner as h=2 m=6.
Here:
h=10 m=31
